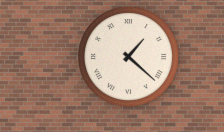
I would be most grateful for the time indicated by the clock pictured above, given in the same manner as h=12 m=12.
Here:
h=1 m=22
